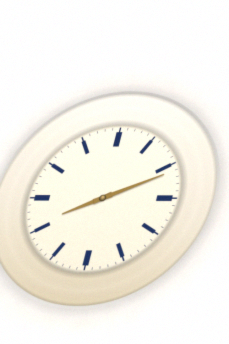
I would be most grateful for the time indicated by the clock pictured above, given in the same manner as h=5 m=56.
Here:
h=8 m=11
